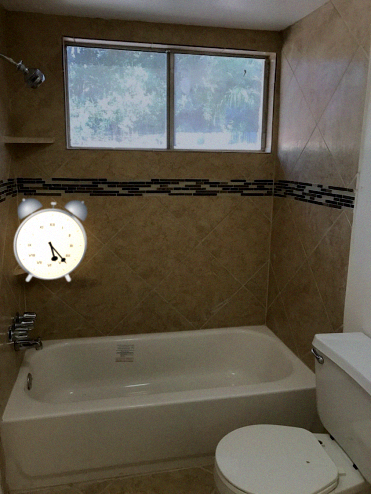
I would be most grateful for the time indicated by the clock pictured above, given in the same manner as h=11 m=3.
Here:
h=5 m=23
